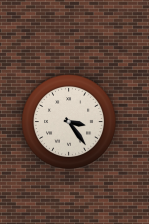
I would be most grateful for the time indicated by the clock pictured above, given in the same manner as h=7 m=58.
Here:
h=3 m=24
